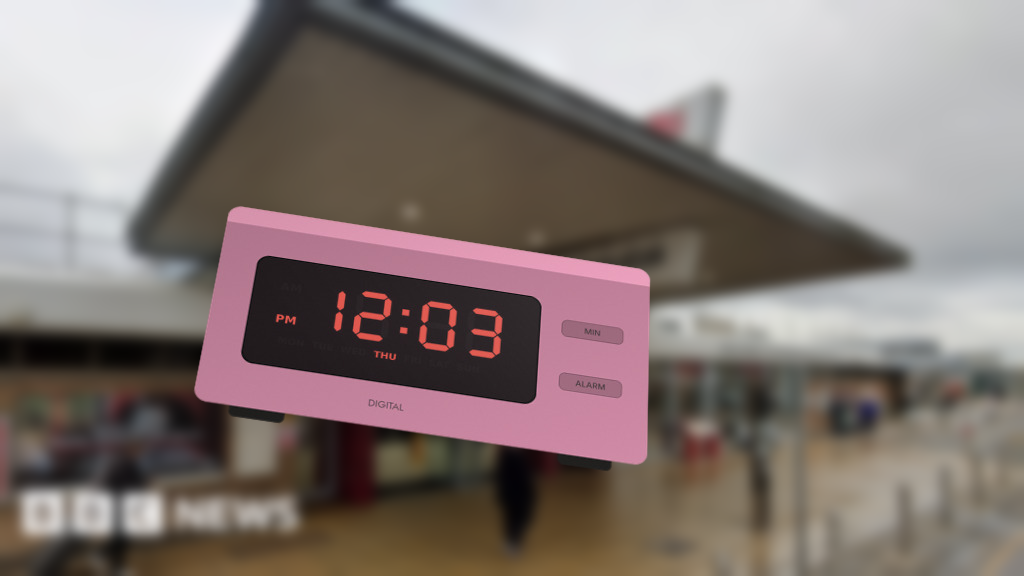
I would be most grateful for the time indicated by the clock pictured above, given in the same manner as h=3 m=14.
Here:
h=12 m=3
